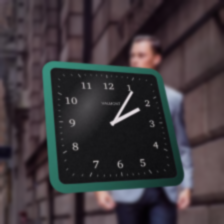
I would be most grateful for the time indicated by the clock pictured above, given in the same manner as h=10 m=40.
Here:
h=2 m=6
